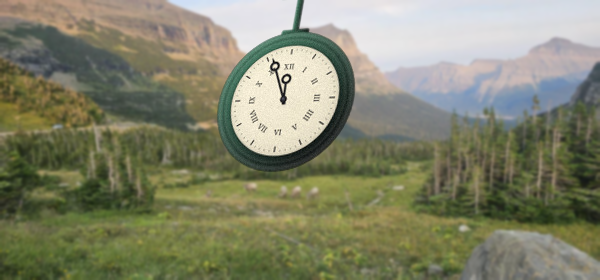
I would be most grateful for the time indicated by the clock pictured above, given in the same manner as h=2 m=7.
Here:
h=11 m=56
